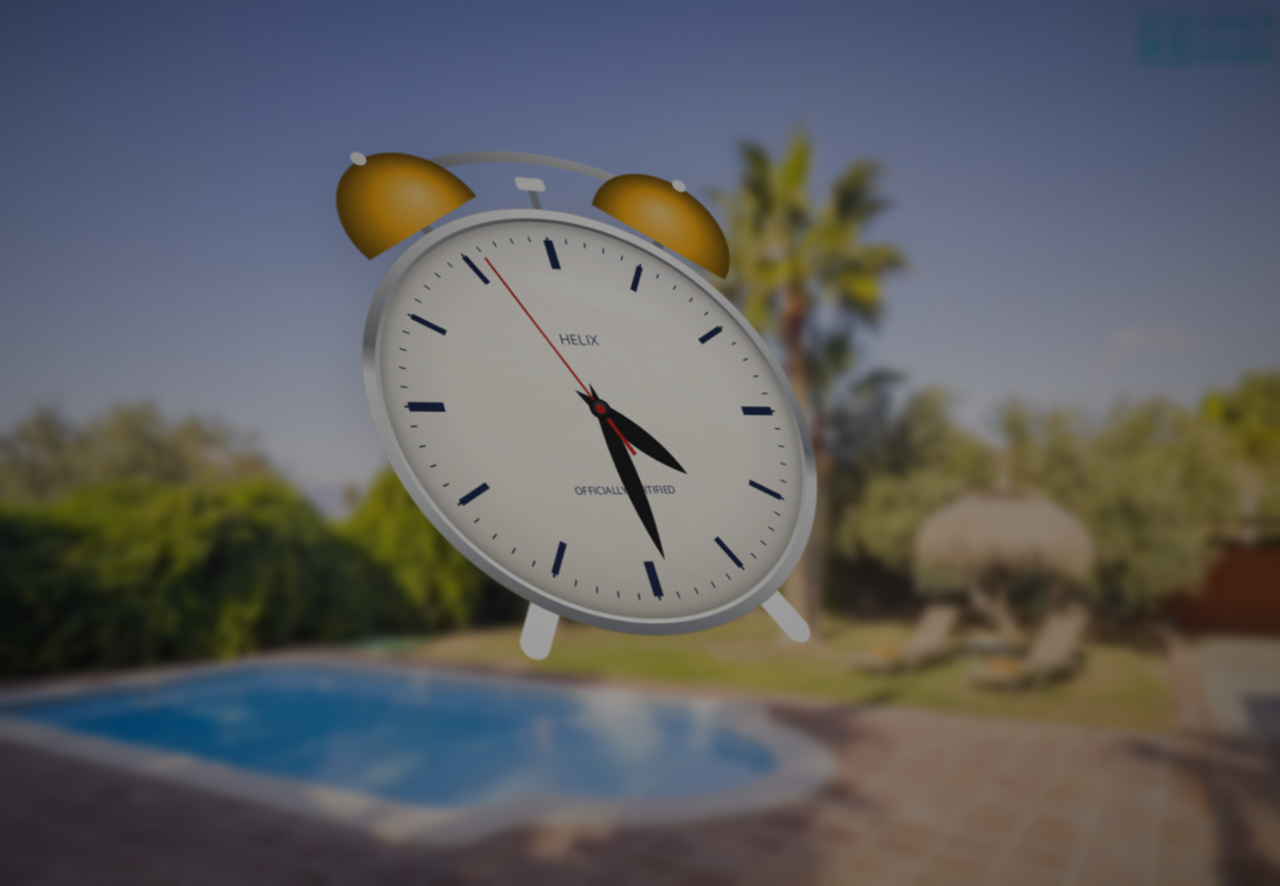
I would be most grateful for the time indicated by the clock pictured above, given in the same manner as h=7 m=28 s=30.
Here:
h=4 m=28 s=56
